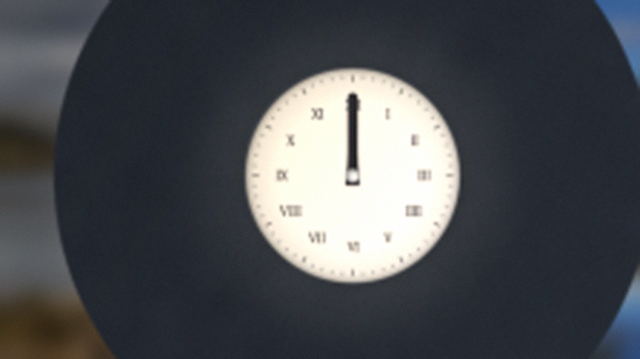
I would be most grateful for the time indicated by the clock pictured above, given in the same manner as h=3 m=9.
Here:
h=12 m=0
